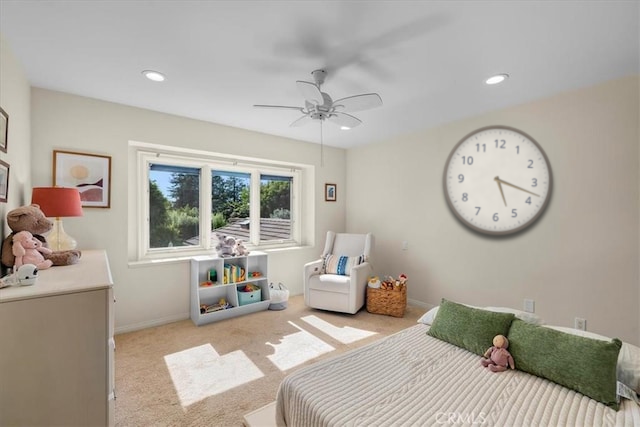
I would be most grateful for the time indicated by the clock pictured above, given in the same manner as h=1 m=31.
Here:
h=5 m=18
